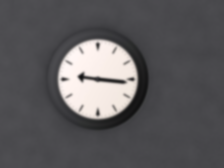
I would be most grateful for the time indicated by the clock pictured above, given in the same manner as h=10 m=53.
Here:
h=9 m=16
